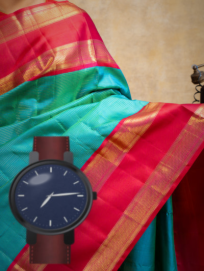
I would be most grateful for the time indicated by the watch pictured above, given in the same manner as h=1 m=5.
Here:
h=7 m=14
